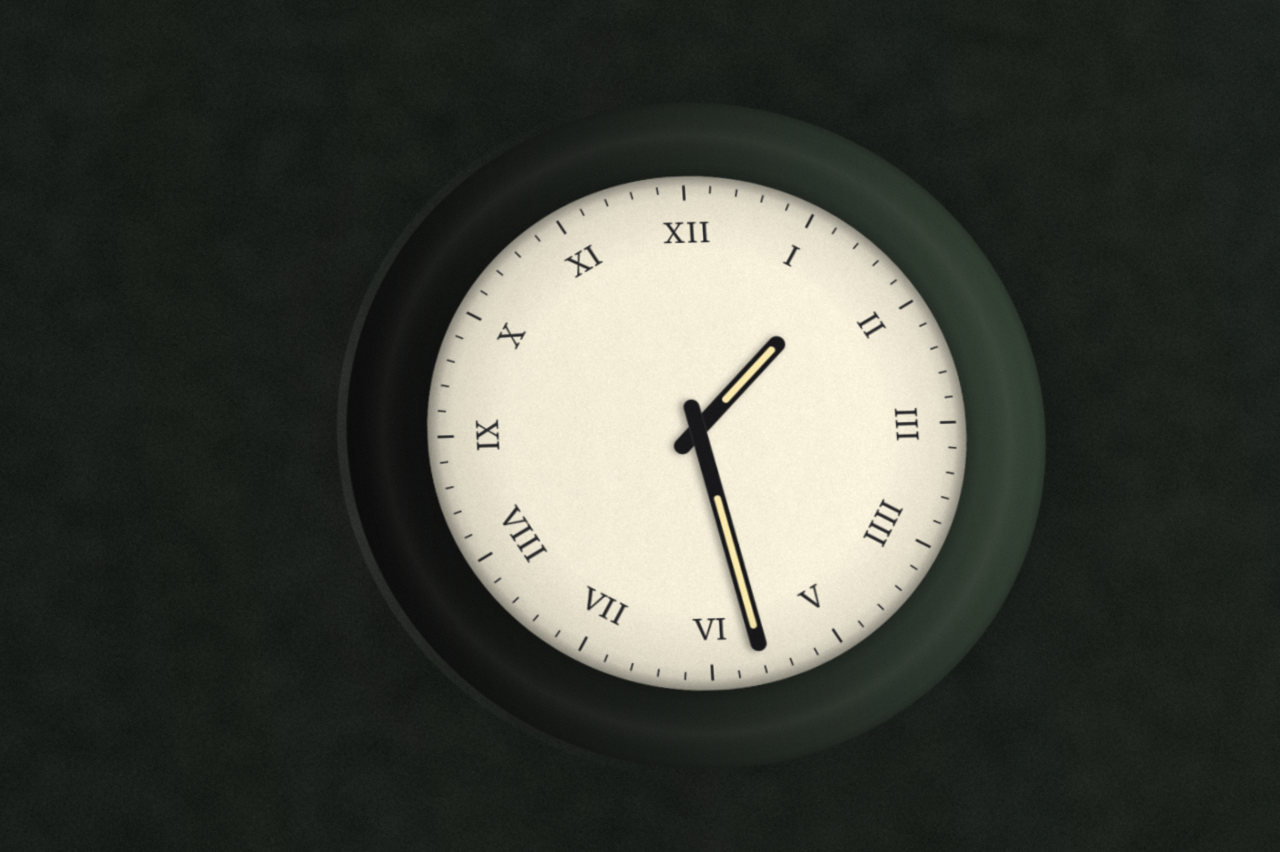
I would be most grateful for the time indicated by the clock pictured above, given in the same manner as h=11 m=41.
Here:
h=1 m=28
